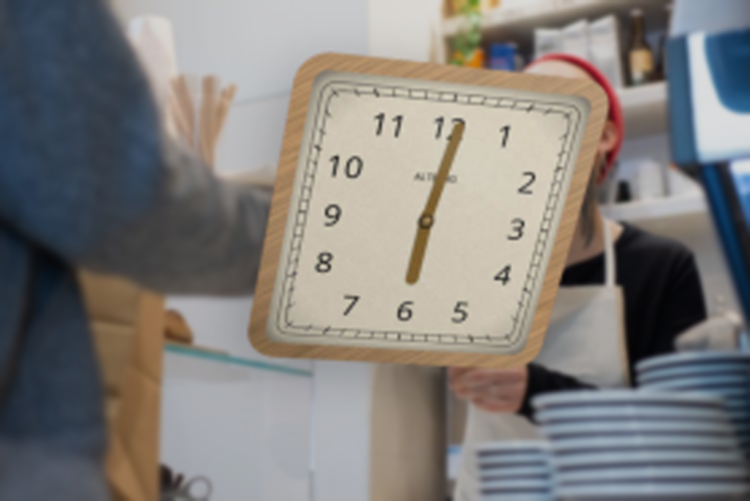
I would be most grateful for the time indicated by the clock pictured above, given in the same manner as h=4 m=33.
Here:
h=6 m=1
